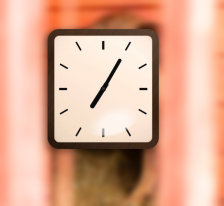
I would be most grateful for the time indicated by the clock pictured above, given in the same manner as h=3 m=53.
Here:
h=7 m=5
